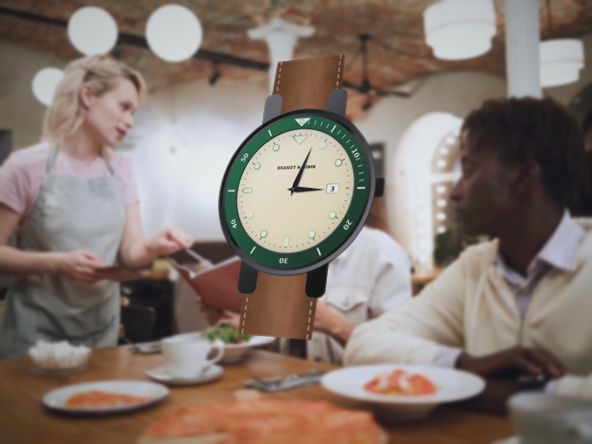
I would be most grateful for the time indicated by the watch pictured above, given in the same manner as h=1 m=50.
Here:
h=3 m=3
